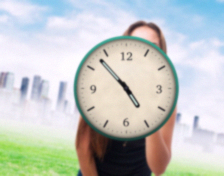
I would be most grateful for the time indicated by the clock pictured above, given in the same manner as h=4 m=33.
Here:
h=4 m=53
